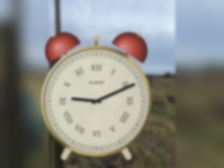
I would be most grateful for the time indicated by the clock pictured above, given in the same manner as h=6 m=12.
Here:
h=9 m=11
